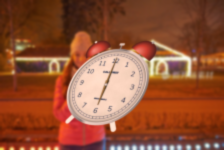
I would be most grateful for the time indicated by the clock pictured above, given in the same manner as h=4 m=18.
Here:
h=6 m=0
